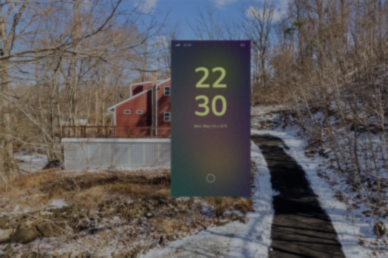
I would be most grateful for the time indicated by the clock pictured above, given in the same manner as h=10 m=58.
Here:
h=22 m=30
